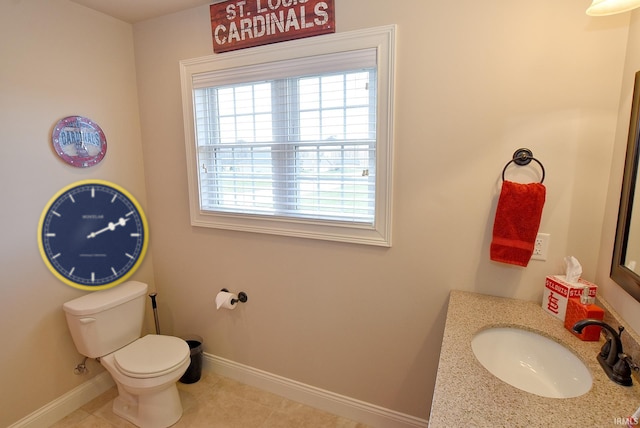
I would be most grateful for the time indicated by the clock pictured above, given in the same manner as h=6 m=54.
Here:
h=2 m=11
